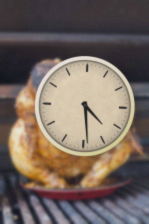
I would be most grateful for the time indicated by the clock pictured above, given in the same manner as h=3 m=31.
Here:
h=4 m=29
